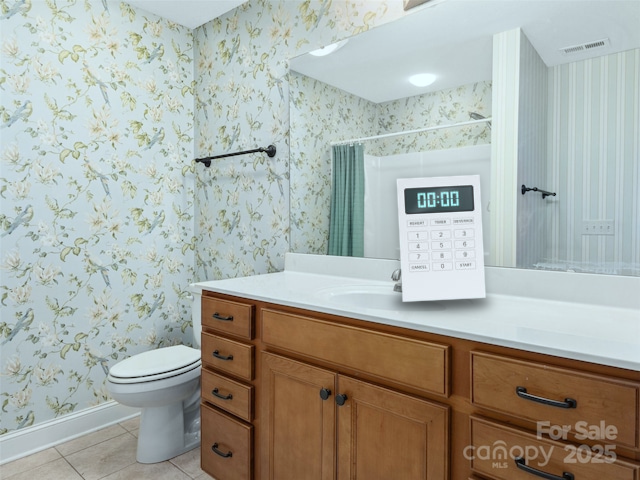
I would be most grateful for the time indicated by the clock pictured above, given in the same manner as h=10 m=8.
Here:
h=0 m=0
